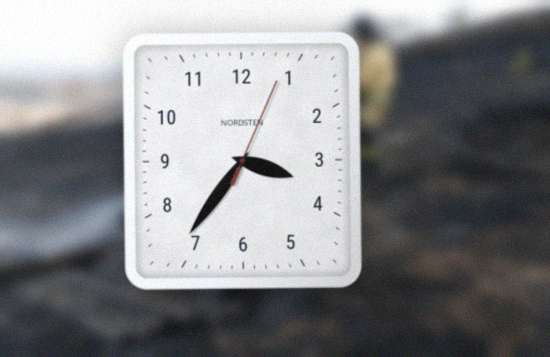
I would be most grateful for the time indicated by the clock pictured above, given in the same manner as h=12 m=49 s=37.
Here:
h=3 m=36 s=4
